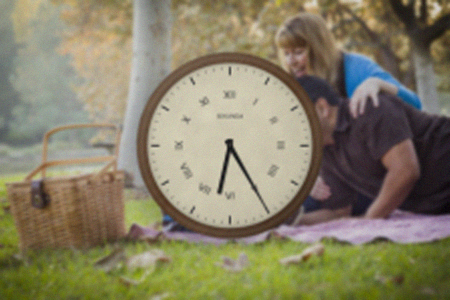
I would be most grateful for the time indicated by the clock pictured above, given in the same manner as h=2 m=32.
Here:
h=6 m=25
